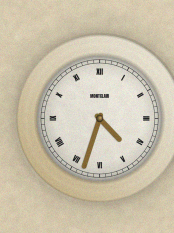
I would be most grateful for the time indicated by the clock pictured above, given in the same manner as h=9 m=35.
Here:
h=4 m=33
